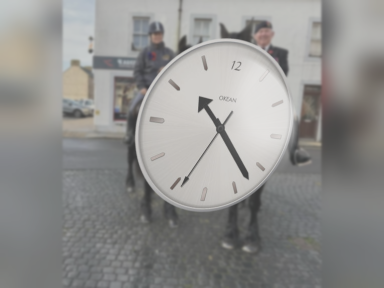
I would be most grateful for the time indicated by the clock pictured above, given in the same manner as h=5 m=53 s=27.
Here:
h=10 m=22 s=34
